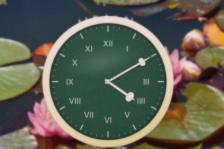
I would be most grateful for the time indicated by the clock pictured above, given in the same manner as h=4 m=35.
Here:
h=4 m=10
